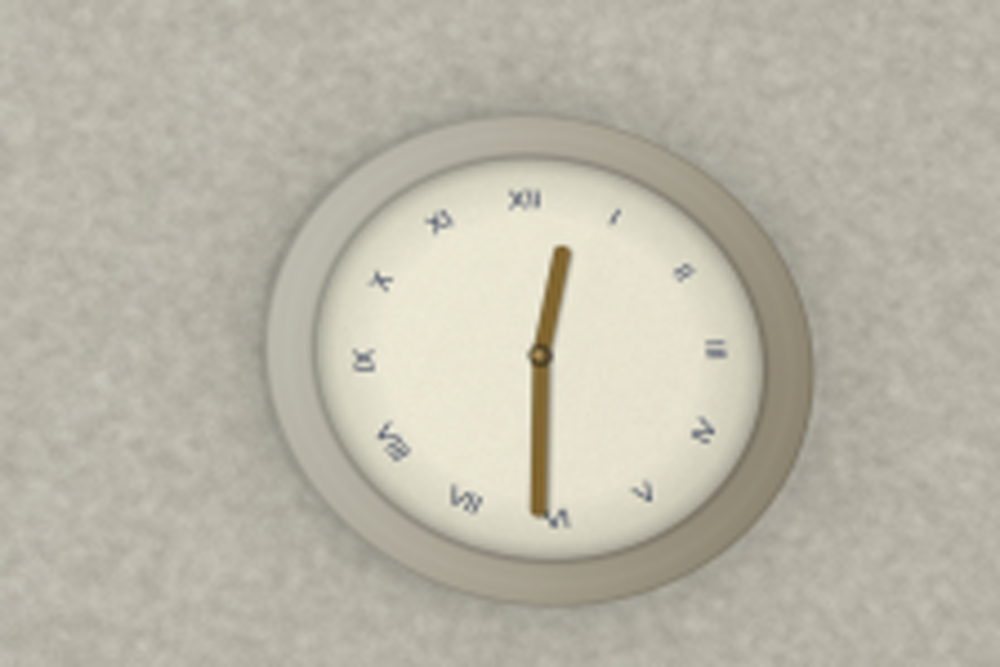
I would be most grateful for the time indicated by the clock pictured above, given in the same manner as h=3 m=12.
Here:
h=12 m=31
